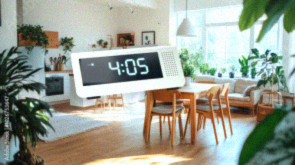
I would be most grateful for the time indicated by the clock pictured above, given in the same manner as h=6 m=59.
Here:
h=4 m=5
